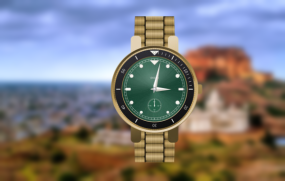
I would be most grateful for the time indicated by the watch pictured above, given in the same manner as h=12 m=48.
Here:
h=3 m=2
